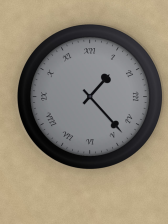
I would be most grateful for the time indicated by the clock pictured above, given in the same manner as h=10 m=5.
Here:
h=1 m=23
